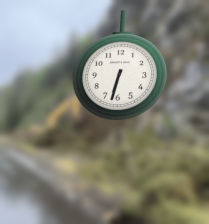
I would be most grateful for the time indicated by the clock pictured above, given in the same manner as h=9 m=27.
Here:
h=6 m=32
